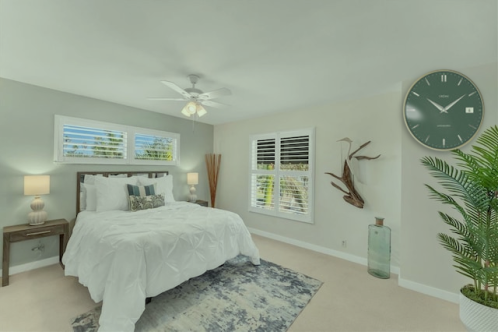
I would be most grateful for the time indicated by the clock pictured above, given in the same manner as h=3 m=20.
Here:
h=10 m=9
